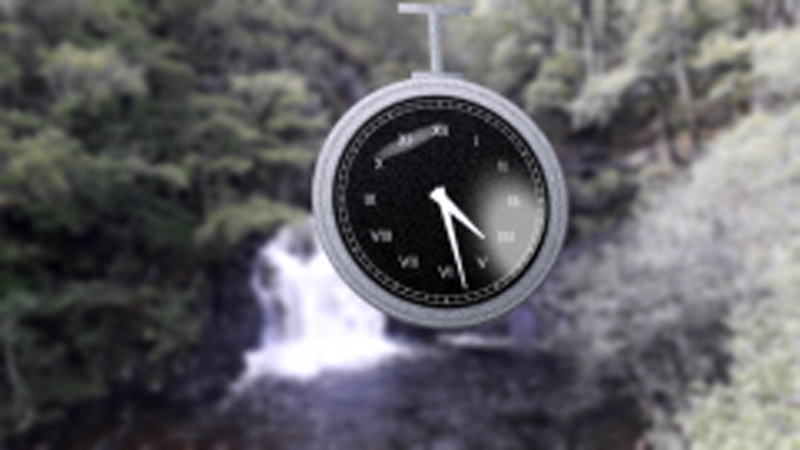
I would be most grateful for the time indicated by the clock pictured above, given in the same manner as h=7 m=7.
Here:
h=4 m=28
